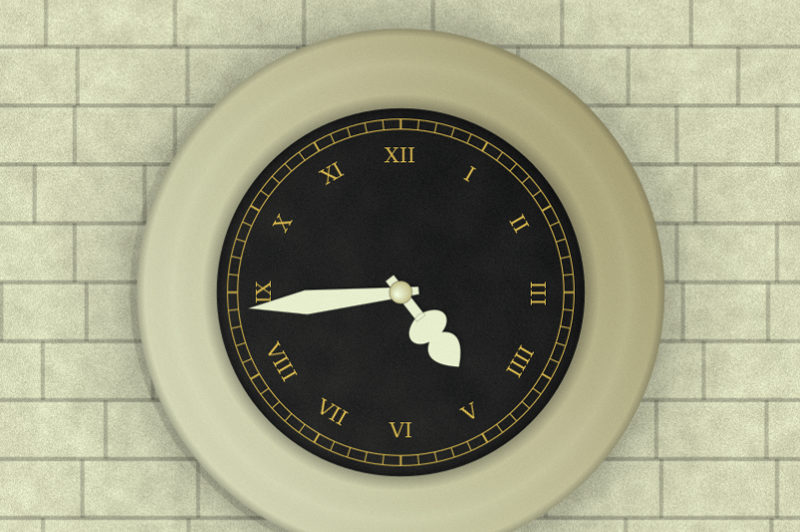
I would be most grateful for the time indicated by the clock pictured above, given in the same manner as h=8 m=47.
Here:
h=4 m=44
